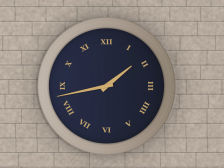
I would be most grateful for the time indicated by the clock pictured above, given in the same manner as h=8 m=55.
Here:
h=1 m=43
